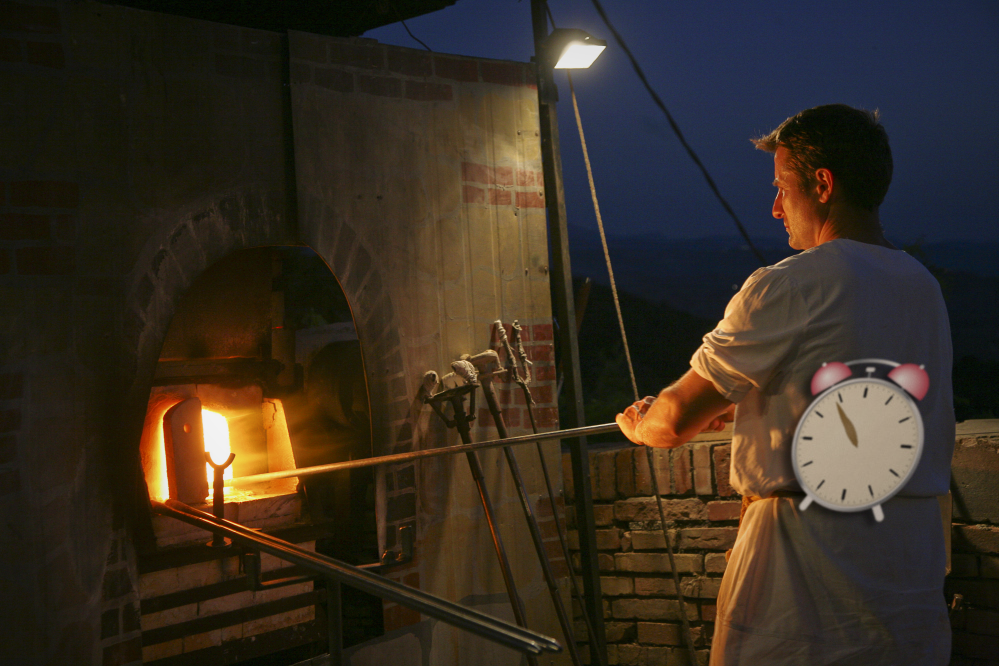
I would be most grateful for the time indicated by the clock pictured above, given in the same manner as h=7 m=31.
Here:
h=10 m=54
